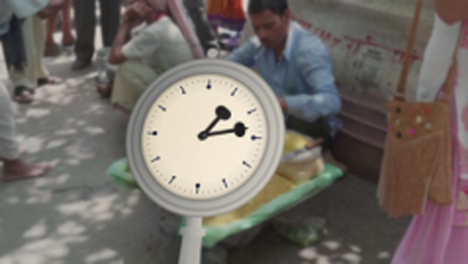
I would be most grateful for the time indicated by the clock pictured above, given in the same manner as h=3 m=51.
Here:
h=1 m=13
